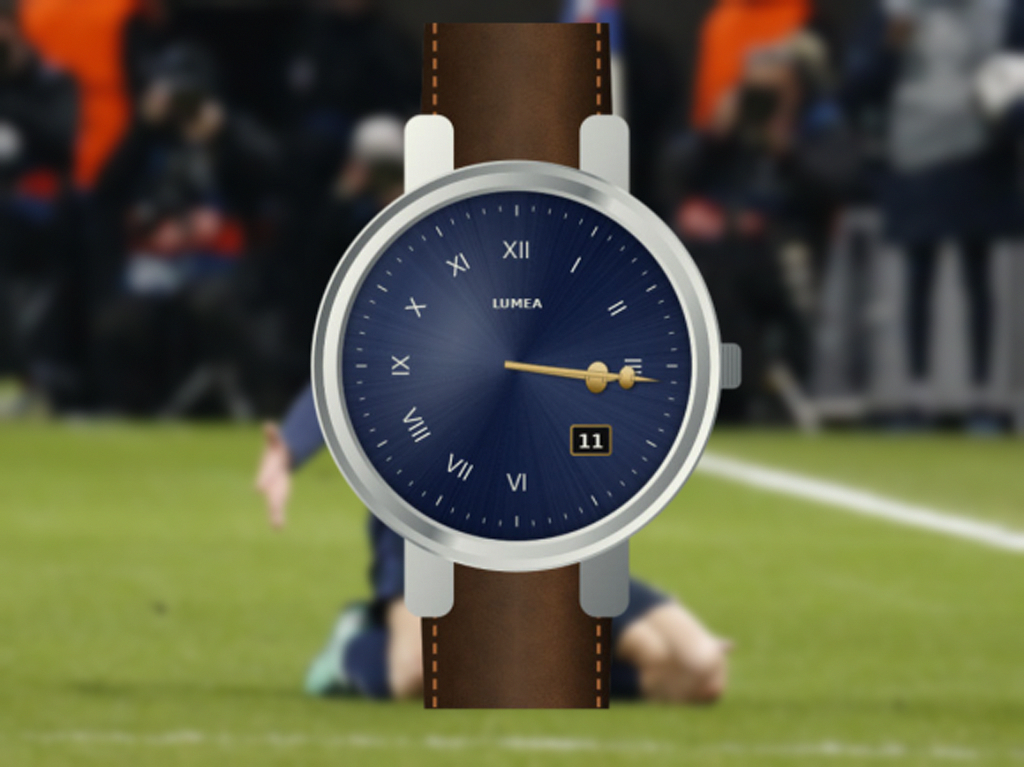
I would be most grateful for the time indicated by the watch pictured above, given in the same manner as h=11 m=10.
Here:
h=3 m=16
